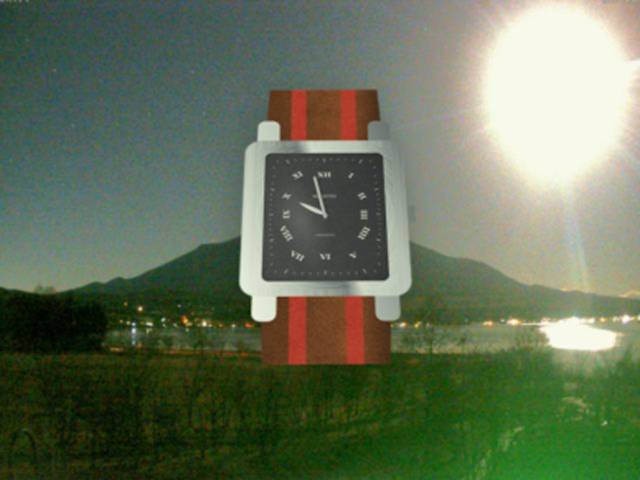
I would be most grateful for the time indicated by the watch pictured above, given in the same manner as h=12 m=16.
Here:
h=9 m=58
